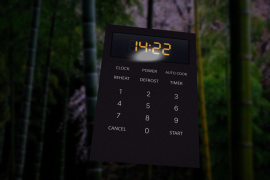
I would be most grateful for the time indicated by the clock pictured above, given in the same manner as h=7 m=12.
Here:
h=14 m=22
